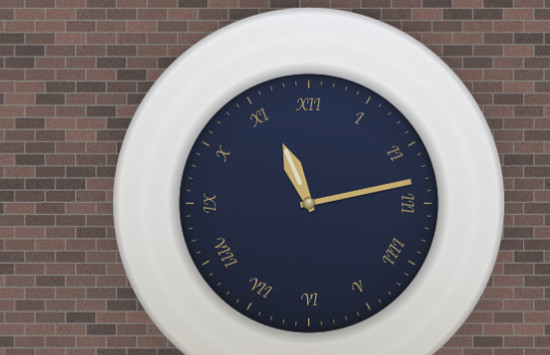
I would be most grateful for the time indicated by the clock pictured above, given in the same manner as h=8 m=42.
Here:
h=11 m=13
